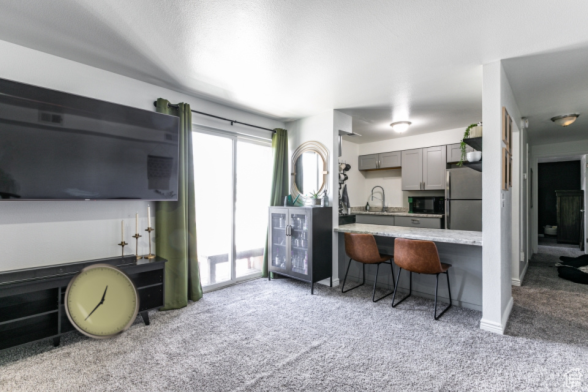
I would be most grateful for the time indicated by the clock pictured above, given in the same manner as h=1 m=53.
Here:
h=12 m=37
